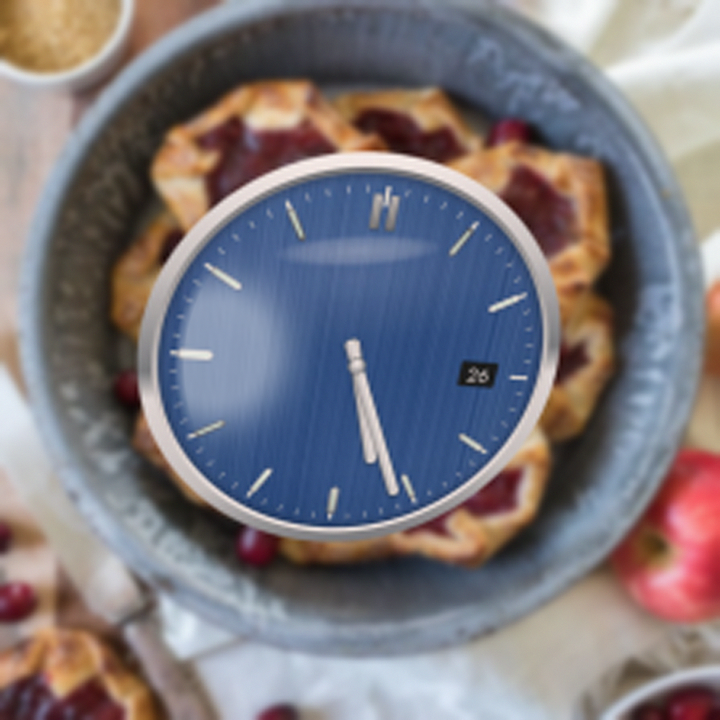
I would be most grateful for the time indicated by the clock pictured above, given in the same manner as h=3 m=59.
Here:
h=5 m=26
